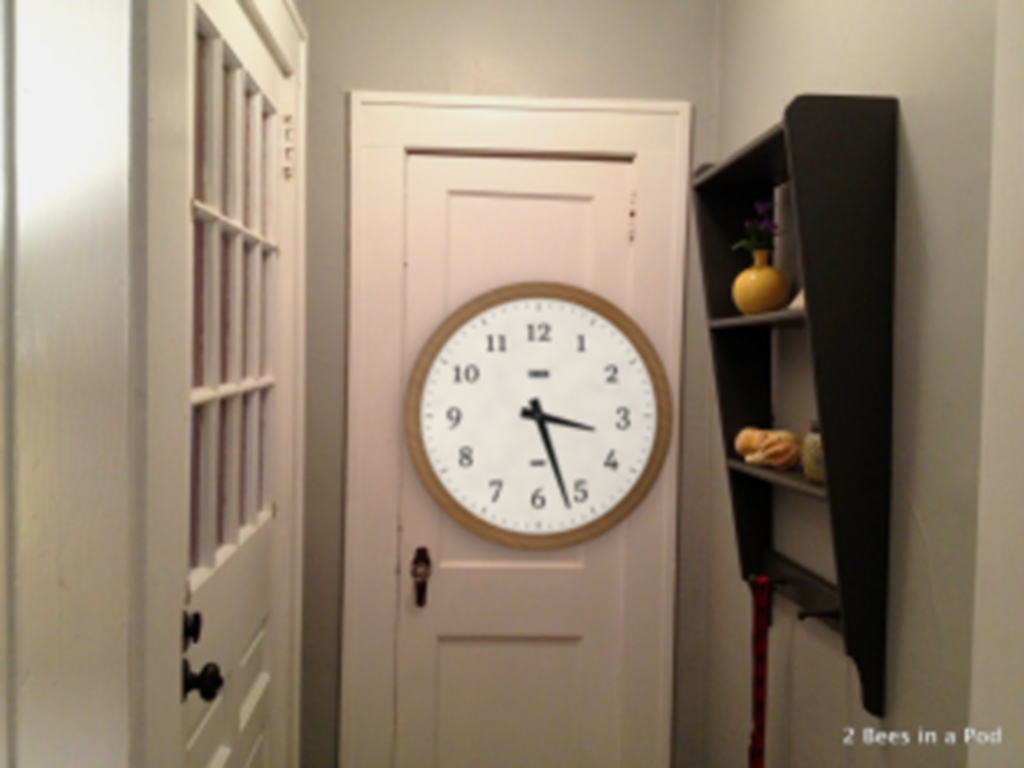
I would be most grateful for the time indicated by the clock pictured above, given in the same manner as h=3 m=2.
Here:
h=3 m=27
